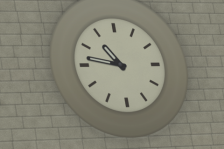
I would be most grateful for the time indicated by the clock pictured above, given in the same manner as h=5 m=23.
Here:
h=10 m=47
